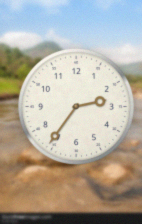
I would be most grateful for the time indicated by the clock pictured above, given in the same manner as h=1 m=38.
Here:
h=2 m=36
